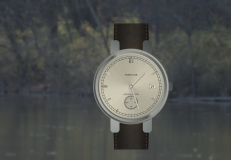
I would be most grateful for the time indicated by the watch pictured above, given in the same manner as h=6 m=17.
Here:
h=1 m=27
